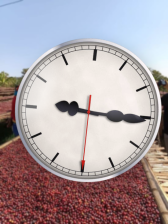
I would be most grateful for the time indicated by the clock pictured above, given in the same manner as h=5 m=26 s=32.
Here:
h=9 m=15 s=30
